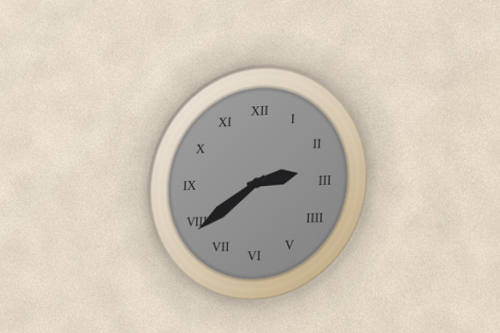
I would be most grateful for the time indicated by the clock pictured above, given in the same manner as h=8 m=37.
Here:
h=2 m=39
